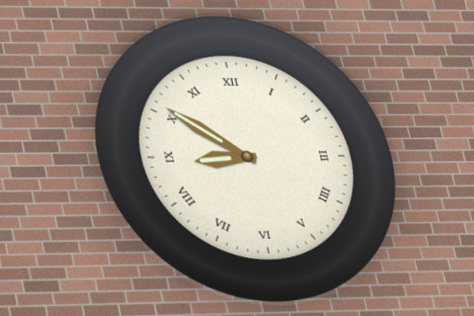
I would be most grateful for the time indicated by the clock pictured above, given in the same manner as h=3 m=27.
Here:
h=8 m=51
